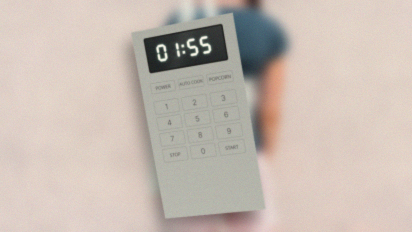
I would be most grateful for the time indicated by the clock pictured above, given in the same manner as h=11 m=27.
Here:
h=1 m=55
